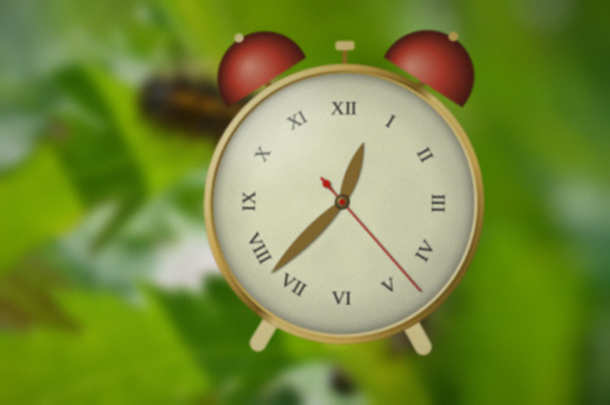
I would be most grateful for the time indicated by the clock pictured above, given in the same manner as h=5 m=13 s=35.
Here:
h=12 m=37 s=23
